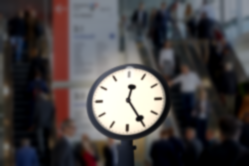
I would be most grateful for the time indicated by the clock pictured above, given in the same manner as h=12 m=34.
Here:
h=12 m=25
